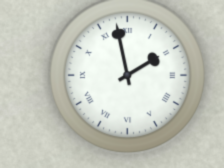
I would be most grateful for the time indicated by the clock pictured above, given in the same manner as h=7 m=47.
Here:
h=1 m=58
